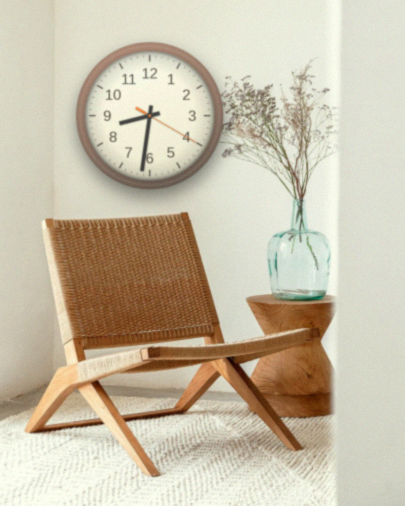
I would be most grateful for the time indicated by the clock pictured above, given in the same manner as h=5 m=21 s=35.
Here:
h=8 m=31 s=20
